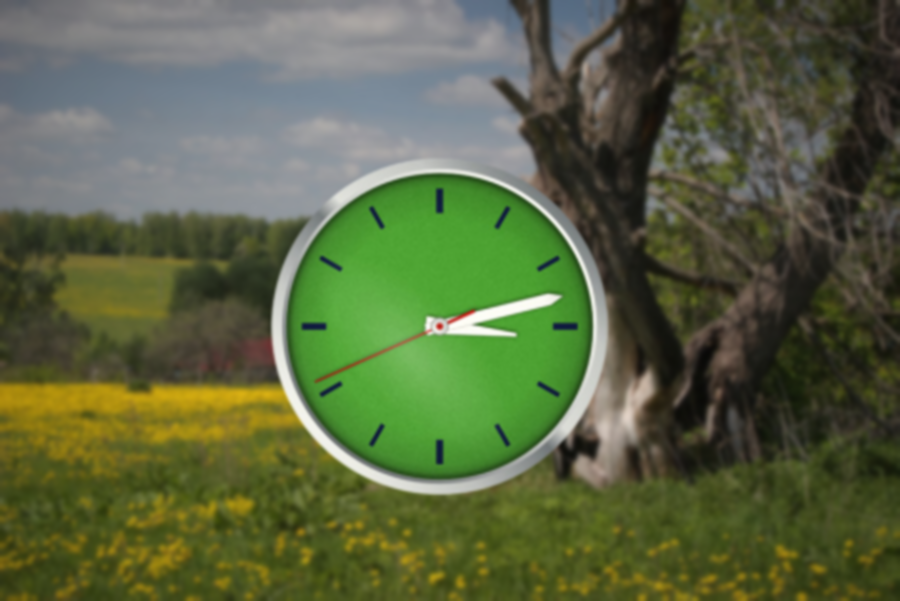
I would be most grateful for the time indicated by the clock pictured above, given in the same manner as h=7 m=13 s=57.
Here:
h=3 m=12 s=41
